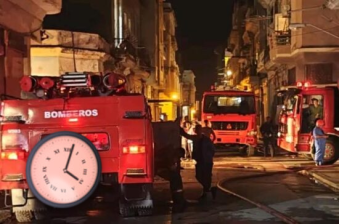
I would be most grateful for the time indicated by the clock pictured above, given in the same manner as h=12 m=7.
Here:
h=4 m=2
